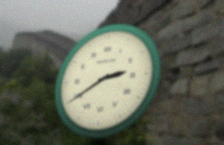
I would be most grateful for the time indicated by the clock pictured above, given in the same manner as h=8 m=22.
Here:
h=2 m=40
